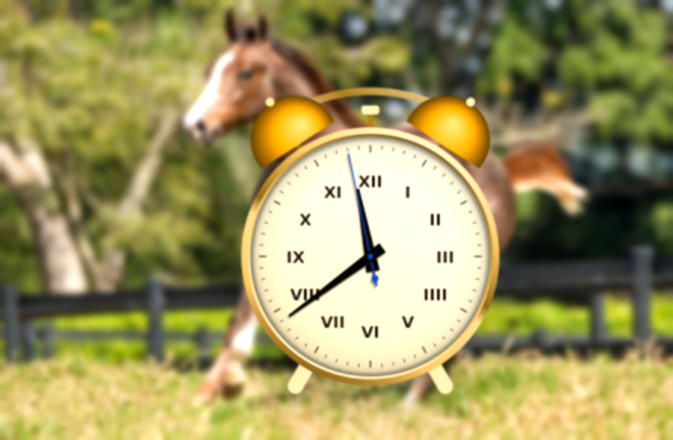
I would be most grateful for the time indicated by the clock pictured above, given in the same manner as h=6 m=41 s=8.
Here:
h=11 m=38 s=58
